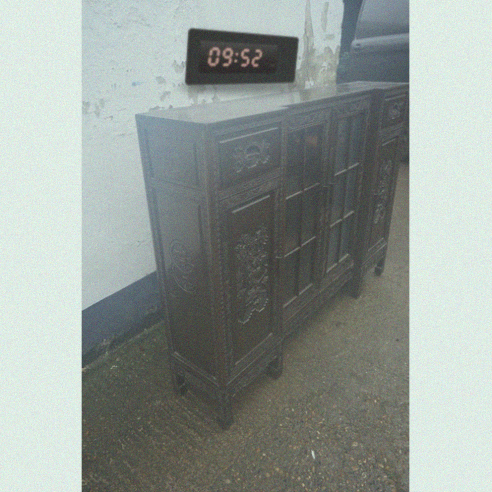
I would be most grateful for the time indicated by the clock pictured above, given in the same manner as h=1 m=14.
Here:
h=9 m=52
